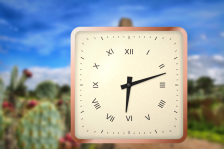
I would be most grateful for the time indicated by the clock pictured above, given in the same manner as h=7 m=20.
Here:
h=6 m=12
